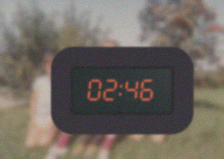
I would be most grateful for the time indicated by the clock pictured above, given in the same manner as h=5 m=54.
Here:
h=2 m=46
